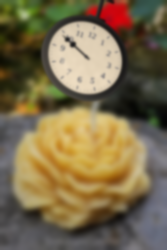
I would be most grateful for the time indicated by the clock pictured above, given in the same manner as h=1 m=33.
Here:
h=9 m=49
